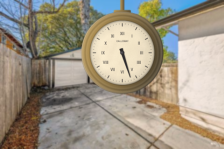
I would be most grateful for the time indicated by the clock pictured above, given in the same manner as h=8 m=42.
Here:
h=5 m=27
